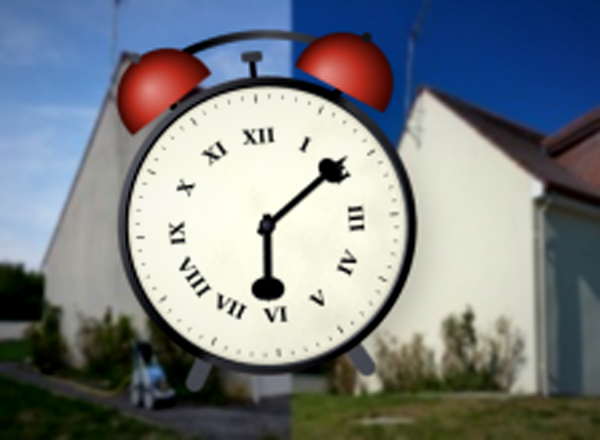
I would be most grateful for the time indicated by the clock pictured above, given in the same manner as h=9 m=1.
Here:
h=6 m=9
